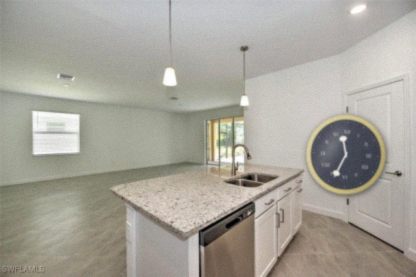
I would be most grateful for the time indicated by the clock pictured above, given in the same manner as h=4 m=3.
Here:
h=11 m=34
